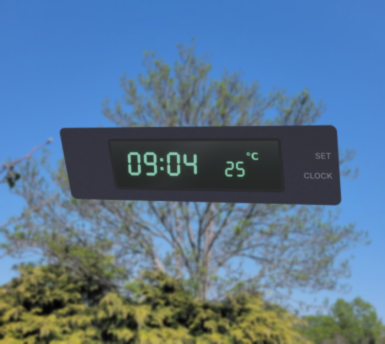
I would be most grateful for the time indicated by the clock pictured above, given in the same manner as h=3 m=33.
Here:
h=9 m=4
